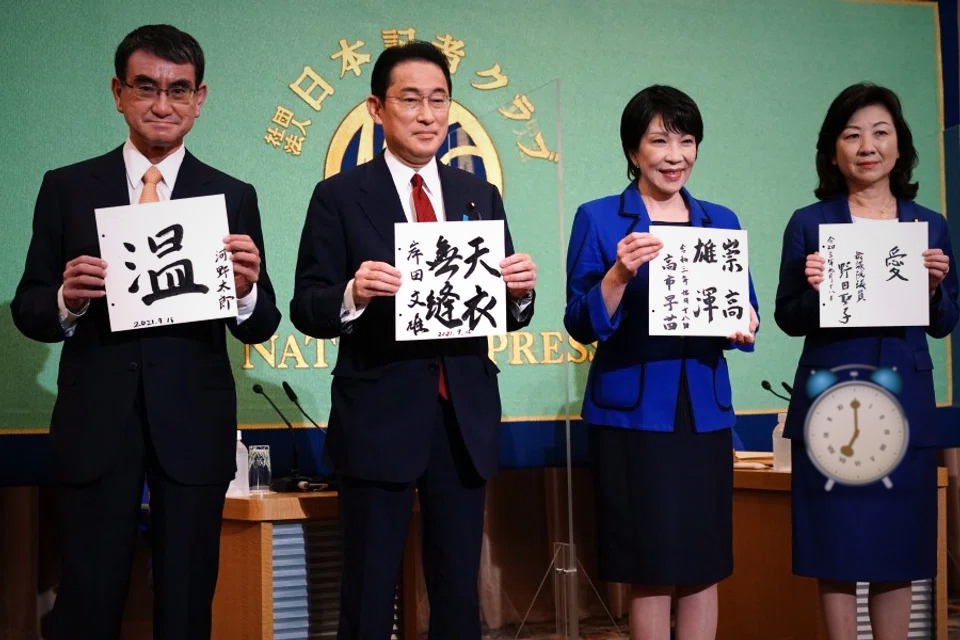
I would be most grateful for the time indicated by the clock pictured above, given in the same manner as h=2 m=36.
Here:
h=7 m=0
